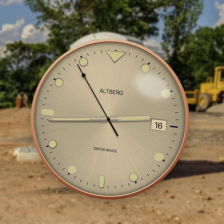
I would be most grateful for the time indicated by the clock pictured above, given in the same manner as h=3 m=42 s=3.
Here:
h=2 m=43 s=54
